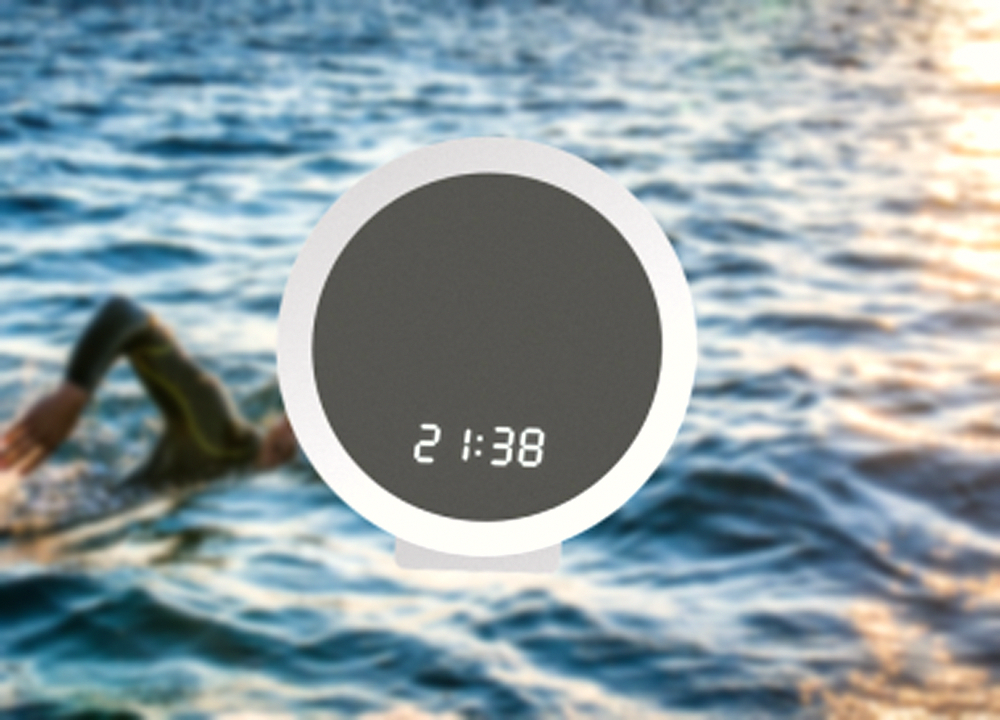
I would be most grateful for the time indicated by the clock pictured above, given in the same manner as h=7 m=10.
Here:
h=21 m=38
